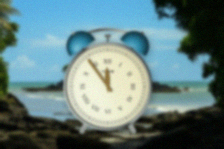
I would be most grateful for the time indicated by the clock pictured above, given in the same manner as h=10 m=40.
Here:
h=11 m=54
